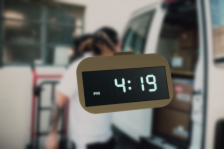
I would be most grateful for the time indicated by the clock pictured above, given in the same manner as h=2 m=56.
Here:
h=4 m=19
